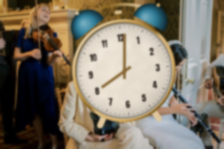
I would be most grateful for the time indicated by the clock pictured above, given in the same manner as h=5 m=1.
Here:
h=8 m=1
